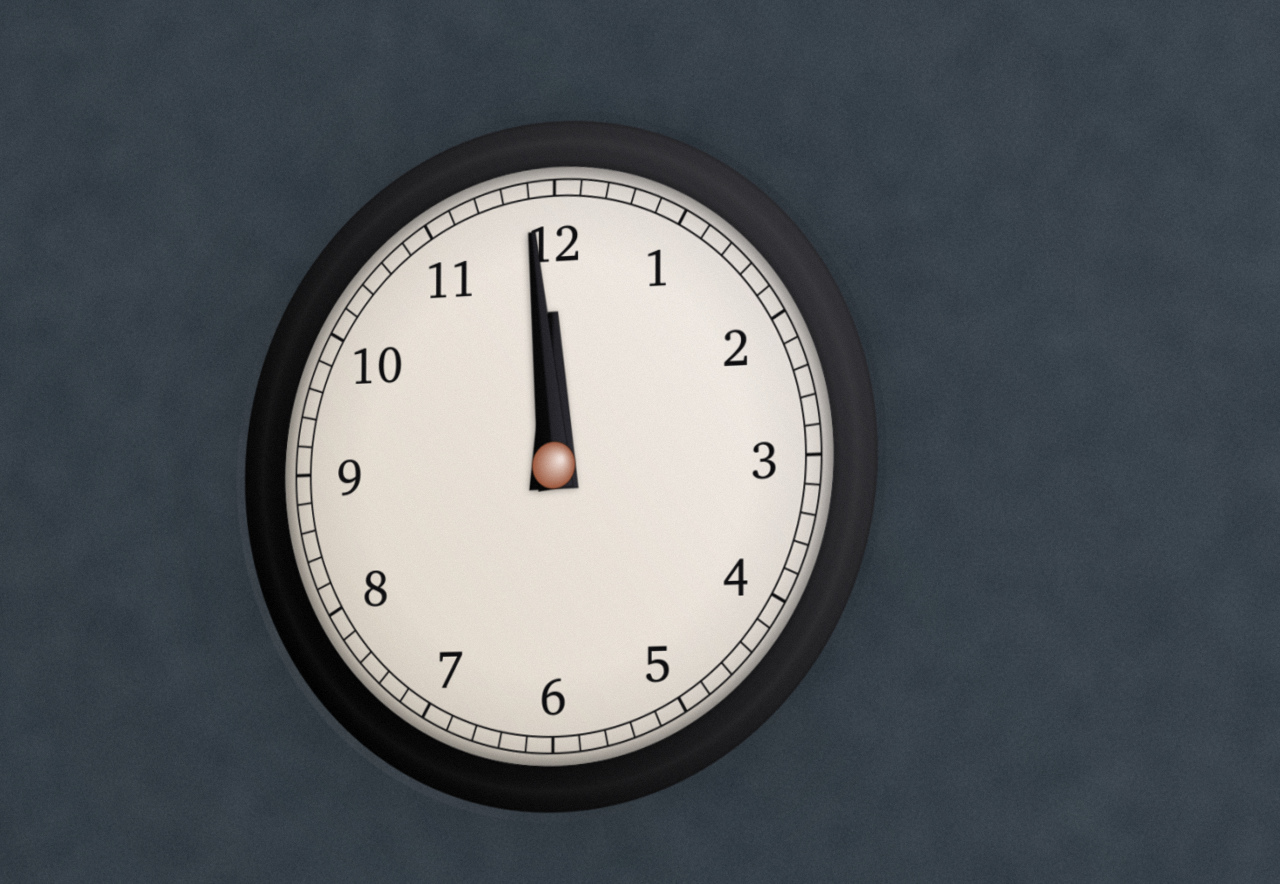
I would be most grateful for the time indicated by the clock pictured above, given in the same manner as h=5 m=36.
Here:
h=11 m=59
